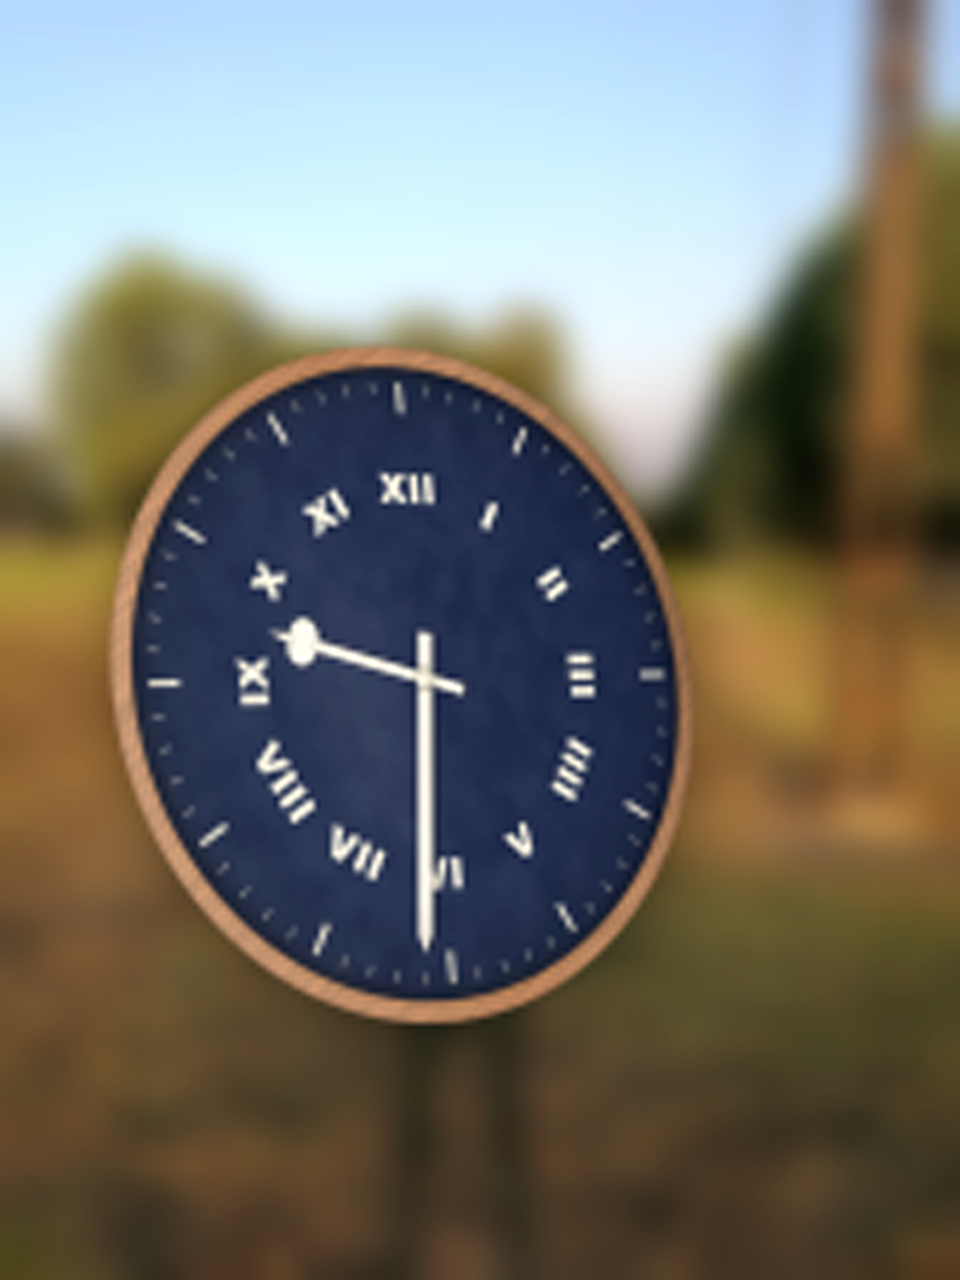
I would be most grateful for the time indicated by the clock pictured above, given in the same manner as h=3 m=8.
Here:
h=9 m=31
